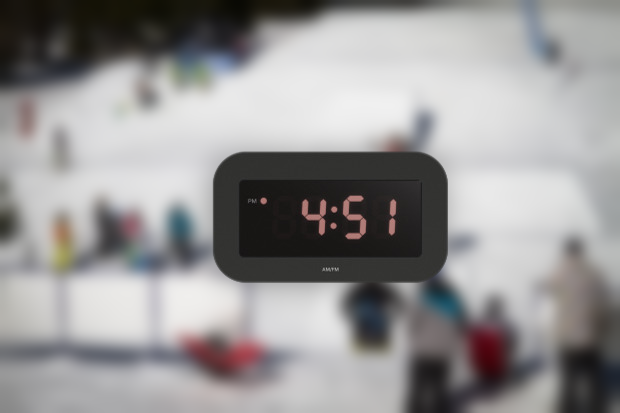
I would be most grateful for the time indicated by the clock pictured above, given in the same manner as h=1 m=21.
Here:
h=4 m=51
